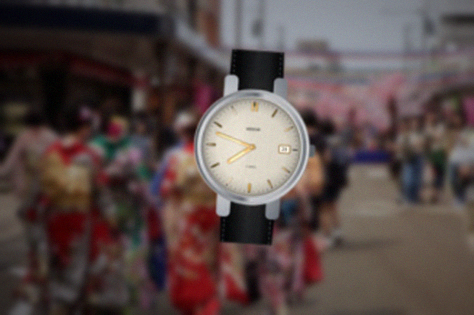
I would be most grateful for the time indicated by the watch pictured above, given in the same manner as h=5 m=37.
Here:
h=7 m=48
